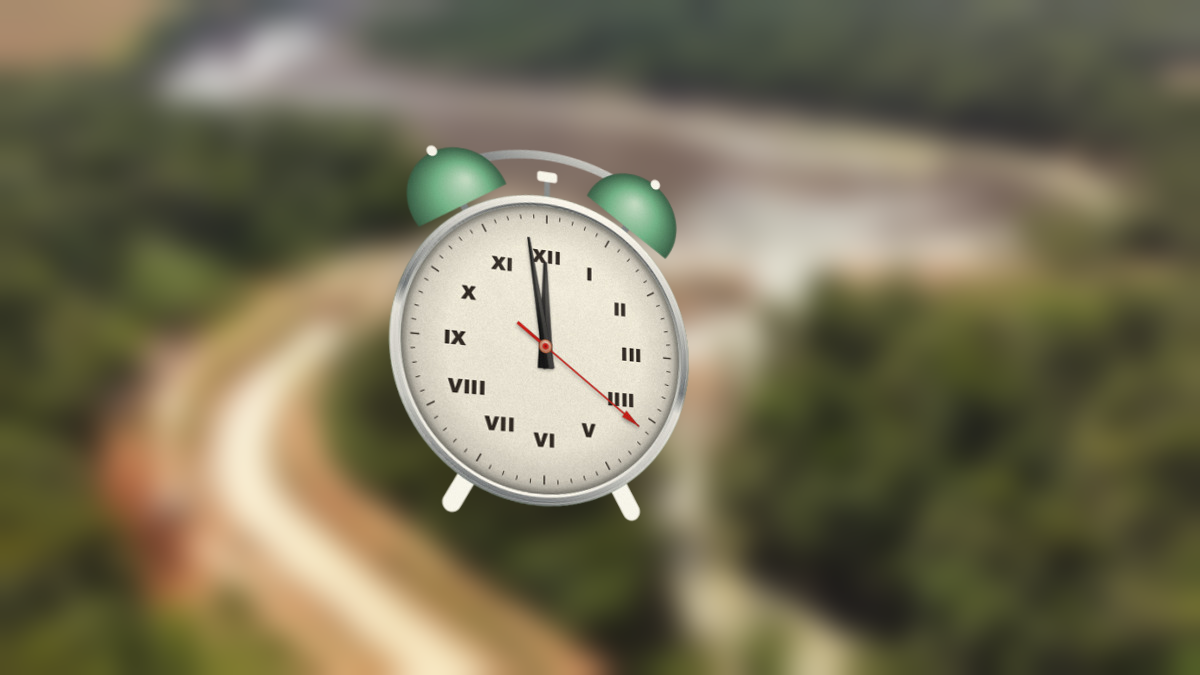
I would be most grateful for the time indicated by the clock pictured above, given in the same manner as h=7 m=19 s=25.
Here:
h=11 m=58 s=21
